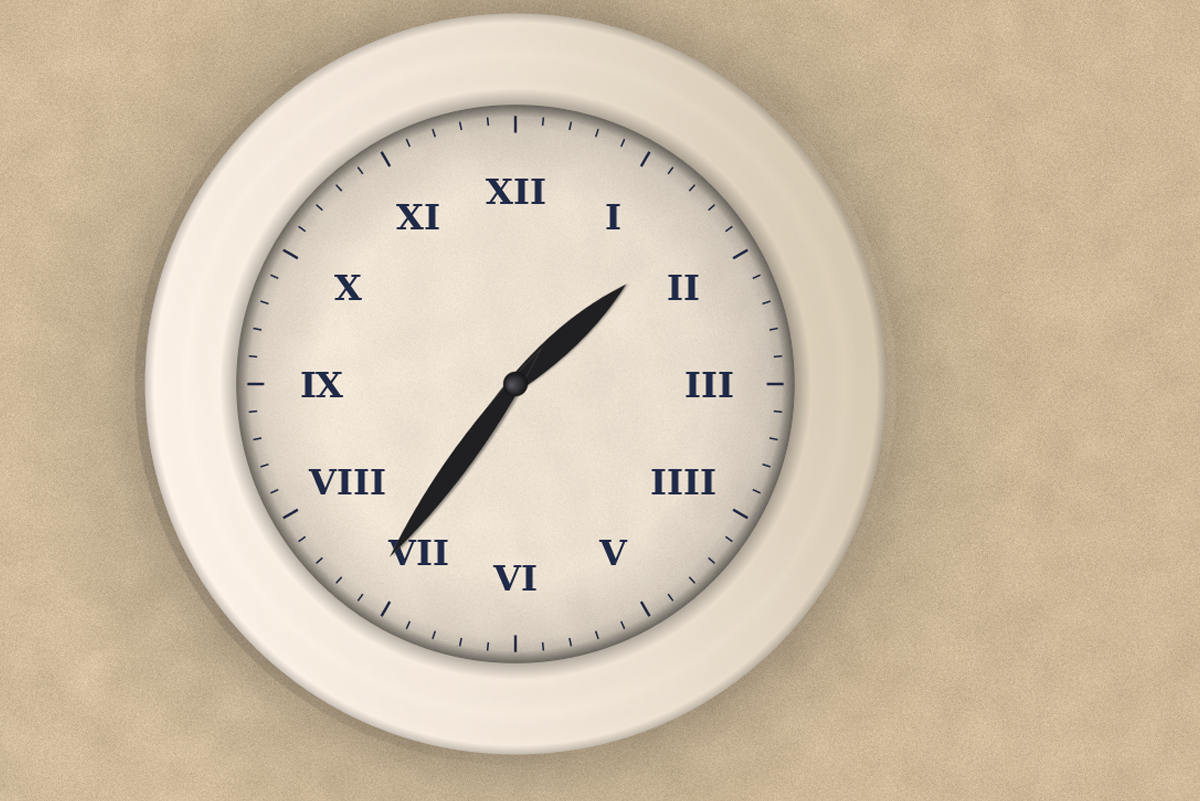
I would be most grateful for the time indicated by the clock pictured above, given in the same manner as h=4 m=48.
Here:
h=1 m=36
